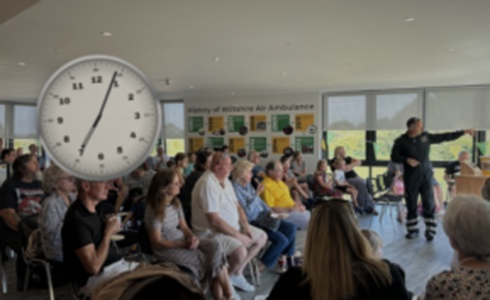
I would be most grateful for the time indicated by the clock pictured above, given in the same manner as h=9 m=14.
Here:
h=7 m=4
